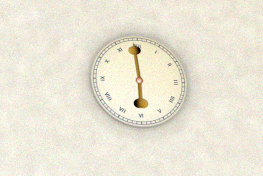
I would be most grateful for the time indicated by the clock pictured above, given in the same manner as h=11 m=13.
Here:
h=5 m=59
